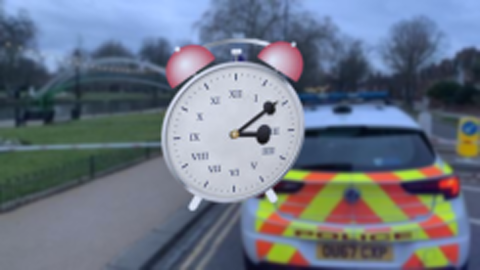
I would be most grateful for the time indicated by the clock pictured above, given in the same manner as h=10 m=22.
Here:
h=3 m=9
